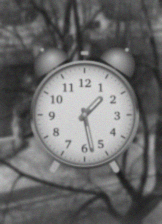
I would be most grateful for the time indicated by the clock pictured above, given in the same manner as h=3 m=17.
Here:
h=1 m=28
